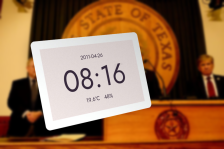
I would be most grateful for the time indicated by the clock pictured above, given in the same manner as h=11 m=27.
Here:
h=8 m=16
